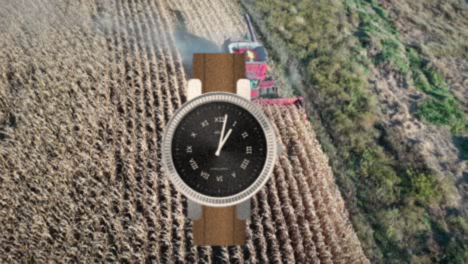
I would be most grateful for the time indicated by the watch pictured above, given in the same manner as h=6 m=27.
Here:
h=1 m=2
